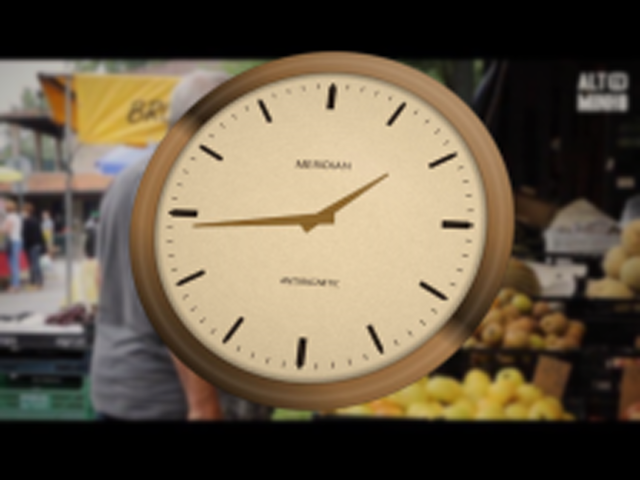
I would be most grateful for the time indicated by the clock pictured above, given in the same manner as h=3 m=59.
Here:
h=1 m=44
